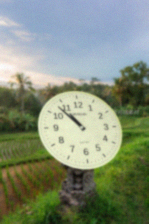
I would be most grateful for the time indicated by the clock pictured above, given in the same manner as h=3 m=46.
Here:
h=10 m=53
